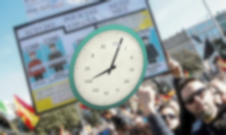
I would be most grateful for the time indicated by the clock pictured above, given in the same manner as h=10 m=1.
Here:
h=8 m=2
